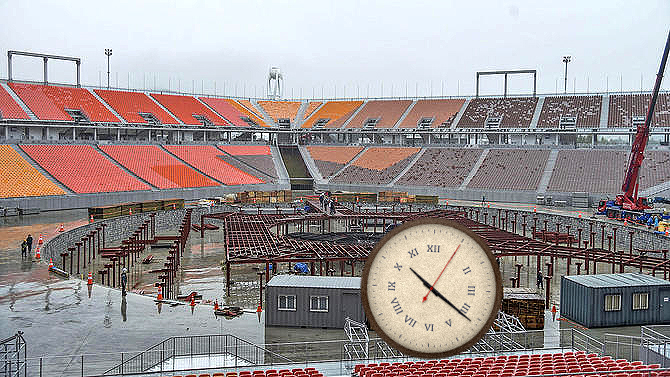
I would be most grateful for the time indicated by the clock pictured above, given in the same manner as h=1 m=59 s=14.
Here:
h=10 m=21 s=5
